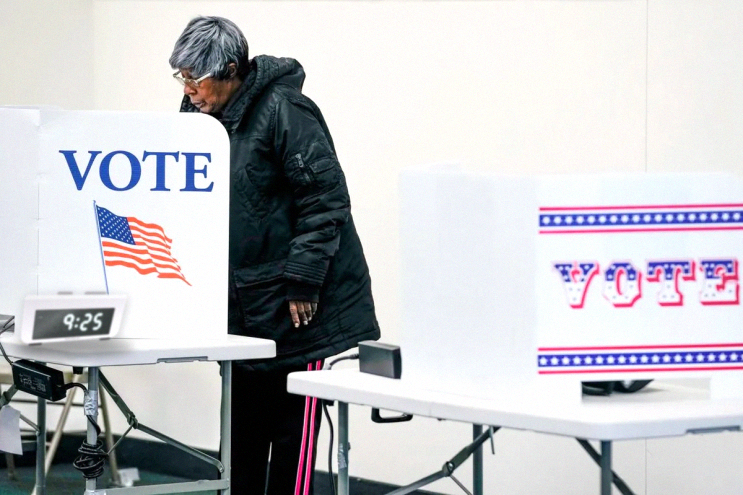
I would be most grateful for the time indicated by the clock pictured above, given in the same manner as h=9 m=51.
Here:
h=9 m=25
